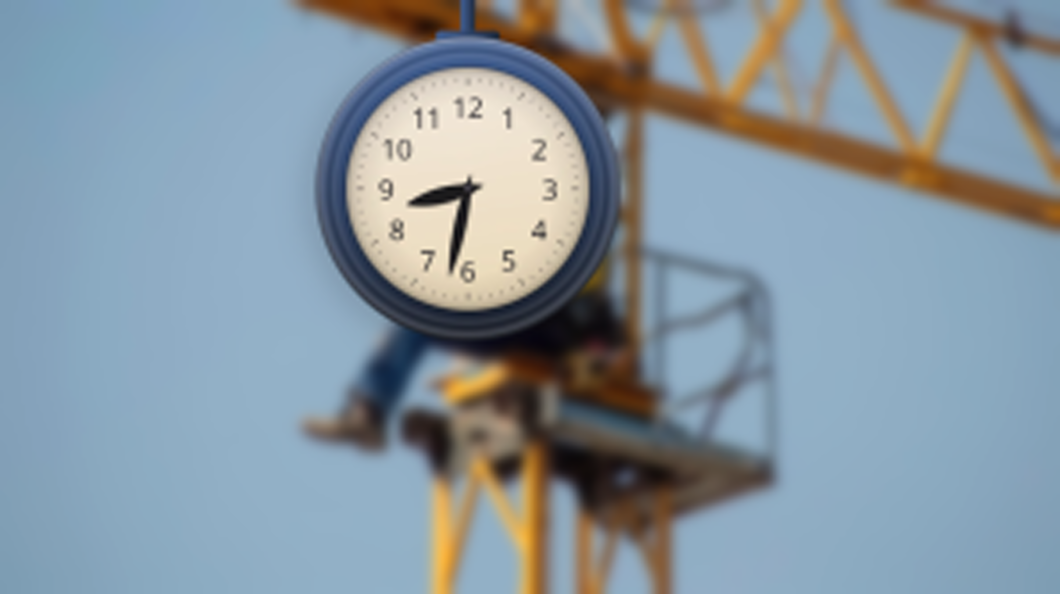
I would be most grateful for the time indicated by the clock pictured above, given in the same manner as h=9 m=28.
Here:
h=8 m=32
